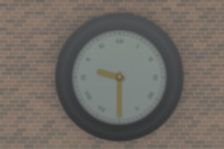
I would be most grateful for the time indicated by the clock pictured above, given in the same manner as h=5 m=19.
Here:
h=9 m=30
